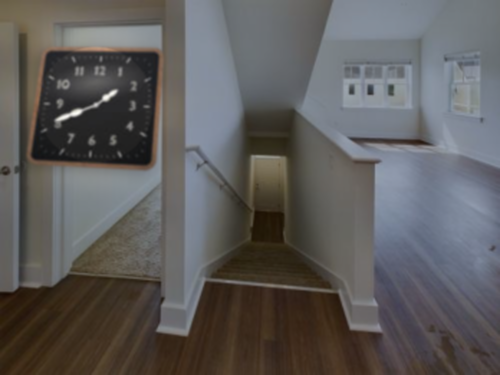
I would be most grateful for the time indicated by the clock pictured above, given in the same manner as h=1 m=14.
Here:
h=1 m=41
